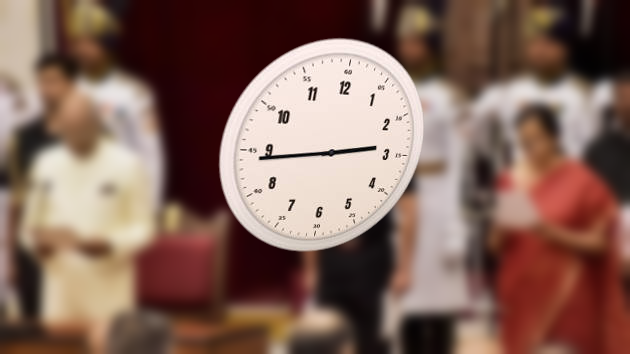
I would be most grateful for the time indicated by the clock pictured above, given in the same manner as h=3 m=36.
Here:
h=2 m=44
